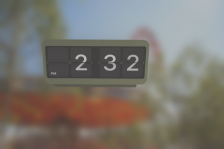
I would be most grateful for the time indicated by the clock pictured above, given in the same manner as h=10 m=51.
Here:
h=2 m=32
